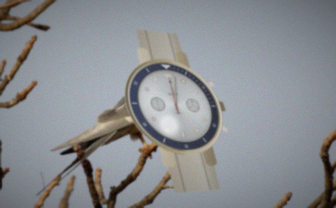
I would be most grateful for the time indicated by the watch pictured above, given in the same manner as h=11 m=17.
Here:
h=12 m=2
